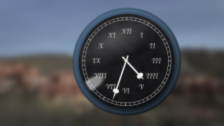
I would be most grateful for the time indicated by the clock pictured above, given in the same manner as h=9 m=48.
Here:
h=4 m=33
